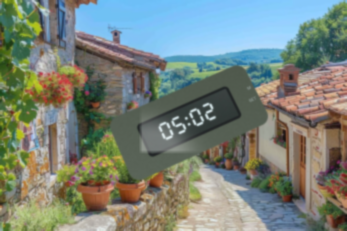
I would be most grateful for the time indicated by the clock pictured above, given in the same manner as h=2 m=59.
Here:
h=5 m=2
